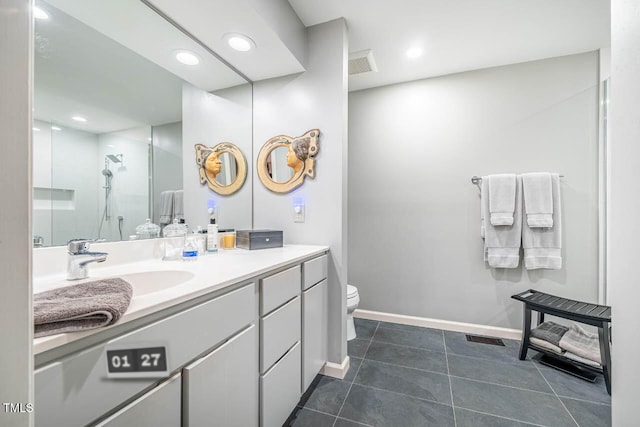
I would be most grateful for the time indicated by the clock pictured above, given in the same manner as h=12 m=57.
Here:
h=1 m=27
